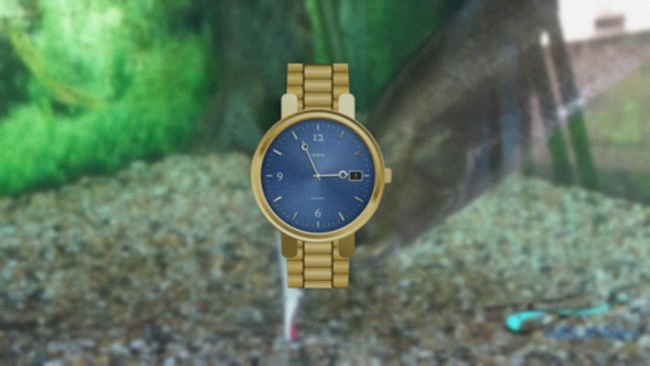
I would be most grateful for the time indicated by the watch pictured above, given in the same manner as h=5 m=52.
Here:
h=2 m=56
